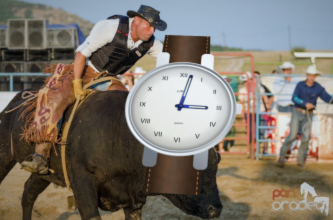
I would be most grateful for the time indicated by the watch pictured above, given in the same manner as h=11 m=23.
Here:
h=3 m=2
